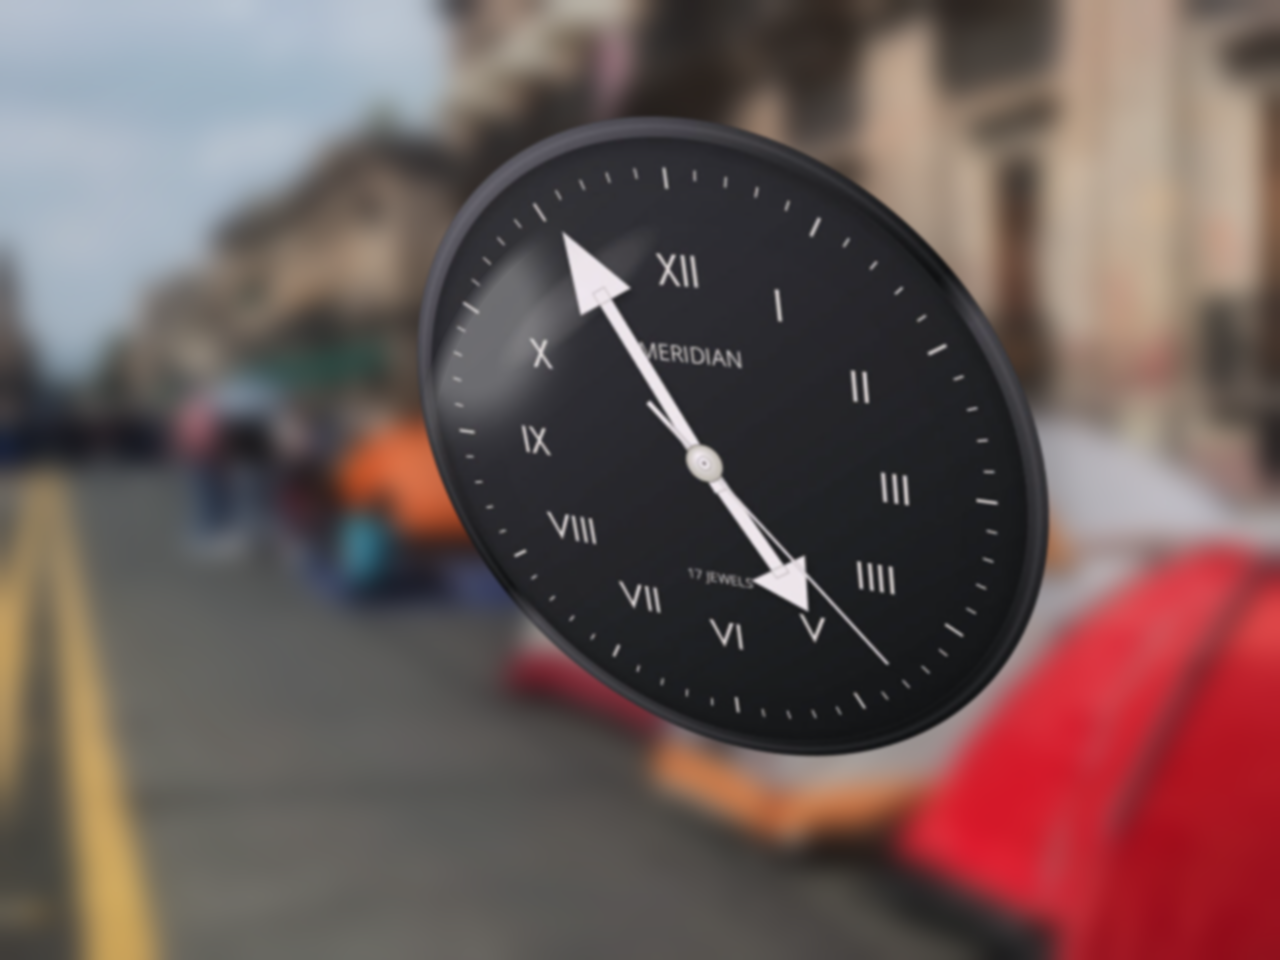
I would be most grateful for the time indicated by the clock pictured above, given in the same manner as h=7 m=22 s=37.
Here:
h=4 m=55 s=23
